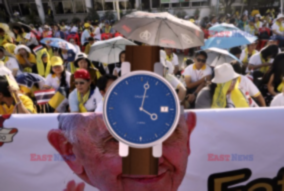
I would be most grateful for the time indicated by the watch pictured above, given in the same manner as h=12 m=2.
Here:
h=4 m=2
